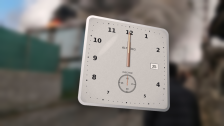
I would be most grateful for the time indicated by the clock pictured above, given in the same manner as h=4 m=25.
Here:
h=12 m=0
